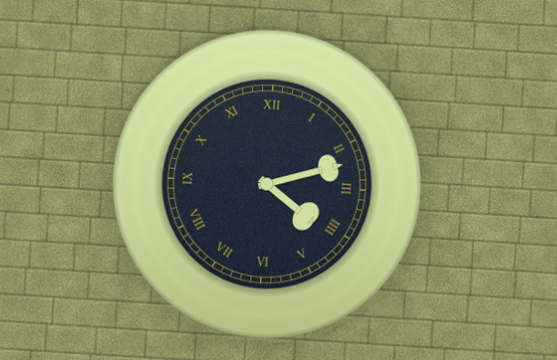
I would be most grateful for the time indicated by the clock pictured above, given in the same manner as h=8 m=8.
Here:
h=4 m=12
